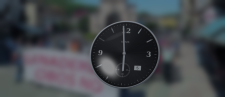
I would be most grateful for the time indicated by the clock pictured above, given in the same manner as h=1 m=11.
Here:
h=5 m=59
